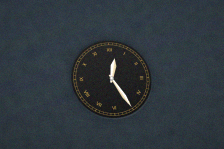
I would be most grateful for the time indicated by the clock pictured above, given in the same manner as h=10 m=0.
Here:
h=12 m=25
